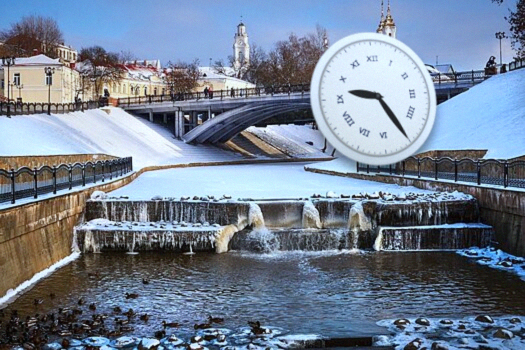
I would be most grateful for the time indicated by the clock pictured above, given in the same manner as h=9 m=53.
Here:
h=9 m=25
